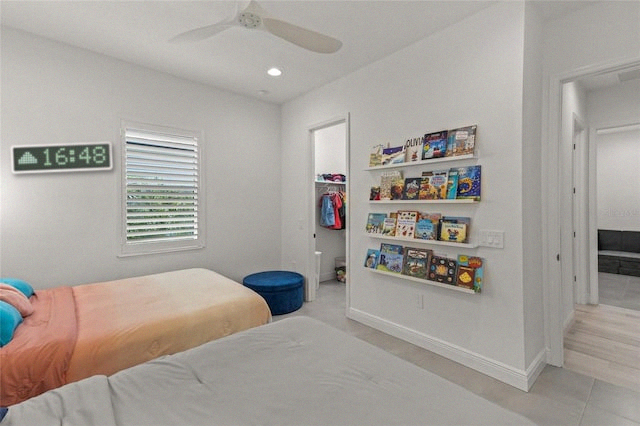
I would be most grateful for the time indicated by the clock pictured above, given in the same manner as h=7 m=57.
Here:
h=16 m=48
